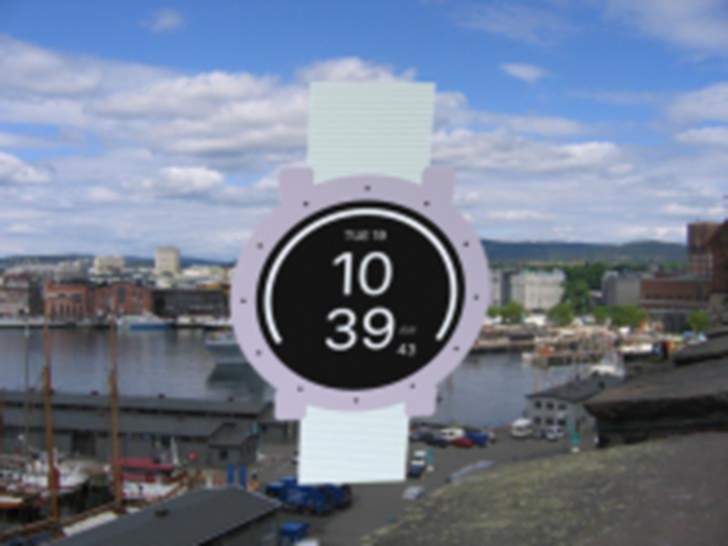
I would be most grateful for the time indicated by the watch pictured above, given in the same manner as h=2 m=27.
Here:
h=10 m=39
